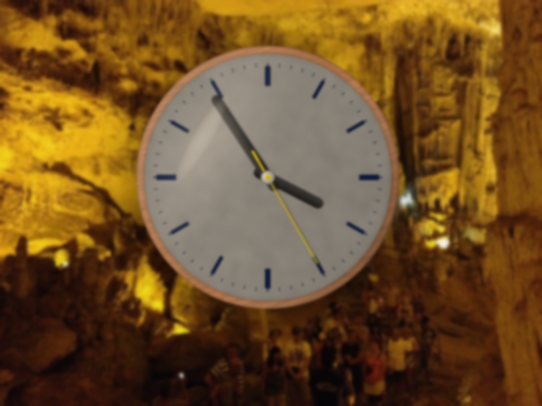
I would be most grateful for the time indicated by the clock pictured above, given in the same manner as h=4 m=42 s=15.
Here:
h=3 m=54 s=25
